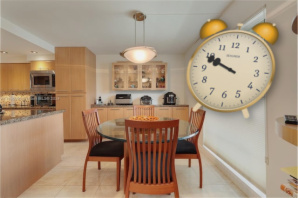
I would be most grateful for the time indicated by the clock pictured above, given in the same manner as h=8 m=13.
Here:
h=9 m=49
